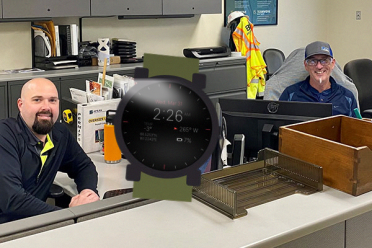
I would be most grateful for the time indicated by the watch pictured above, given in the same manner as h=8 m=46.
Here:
h=2 m=26
